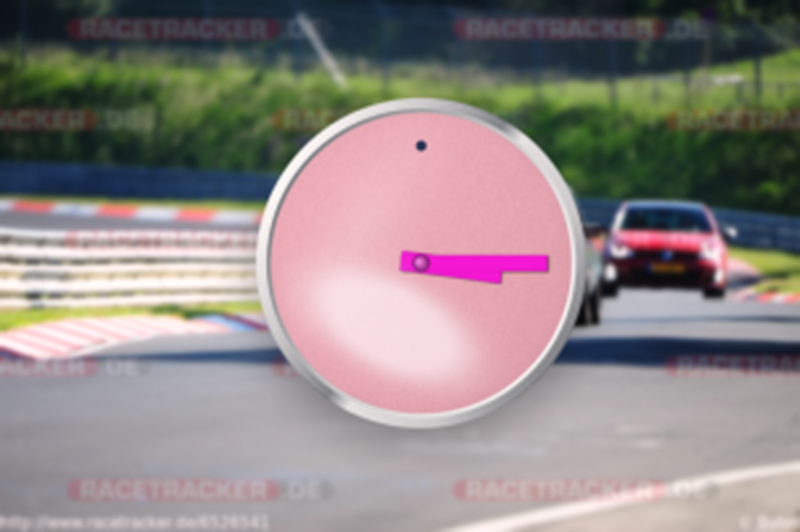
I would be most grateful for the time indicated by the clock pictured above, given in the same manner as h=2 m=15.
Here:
h=3 m=15
